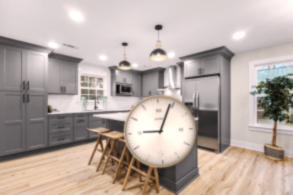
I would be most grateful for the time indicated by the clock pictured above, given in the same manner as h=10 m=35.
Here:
h=9 m=4
